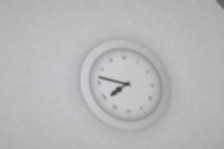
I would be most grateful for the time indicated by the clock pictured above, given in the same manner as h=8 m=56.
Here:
h=7 m=47
